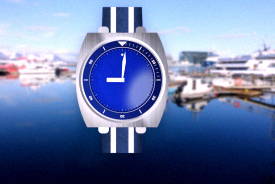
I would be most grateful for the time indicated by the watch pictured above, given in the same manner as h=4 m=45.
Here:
h=9 m=1
